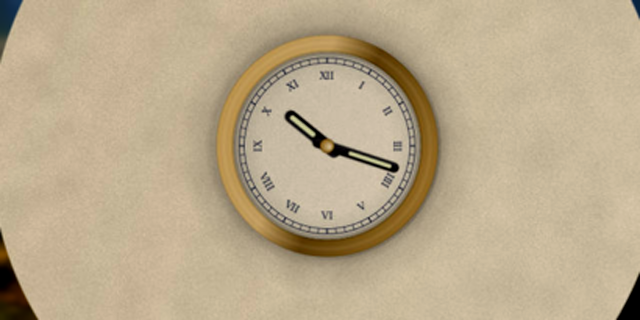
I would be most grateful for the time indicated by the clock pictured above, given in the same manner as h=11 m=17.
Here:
h=10 m=18
